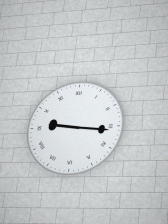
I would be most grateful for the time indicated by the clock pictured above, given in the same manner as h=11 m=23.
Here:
h=9 m=16
